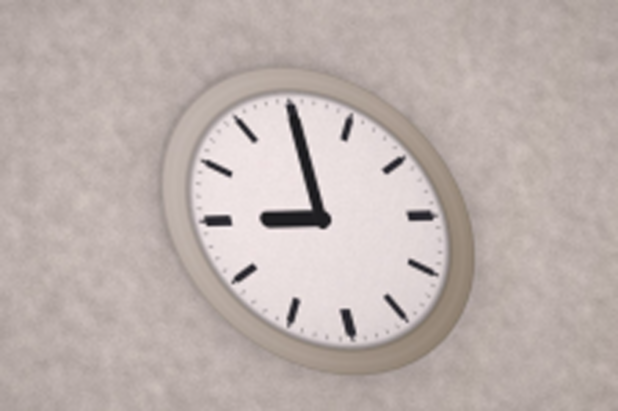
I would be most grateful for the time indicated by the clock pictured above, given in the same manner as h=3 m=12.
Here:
h=9 m=0
